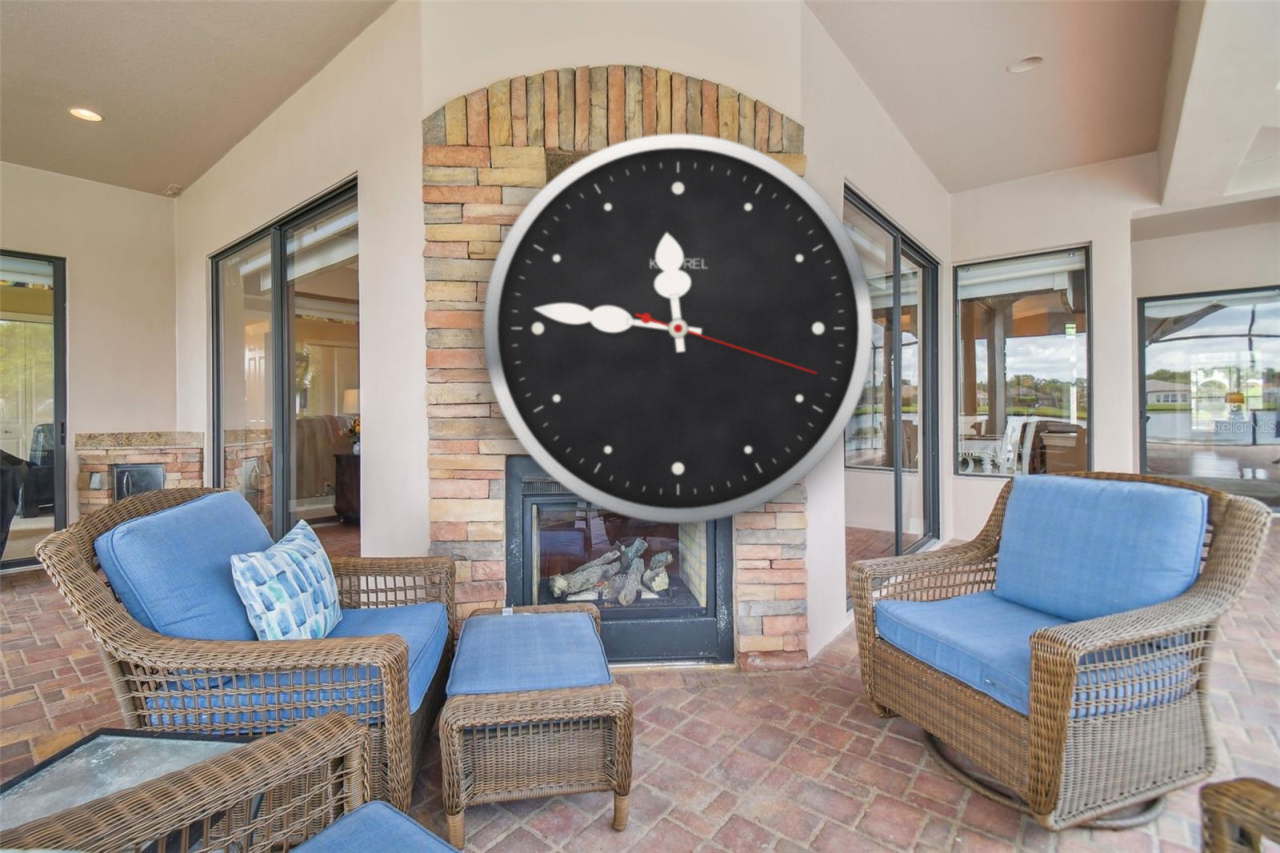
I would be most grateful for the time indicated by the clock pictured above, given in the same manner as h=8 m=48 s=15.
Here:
h=11 m=46 s=18
